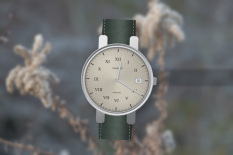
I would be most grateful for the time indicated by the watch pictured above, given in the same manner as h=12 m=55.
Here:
h=12 m=20
